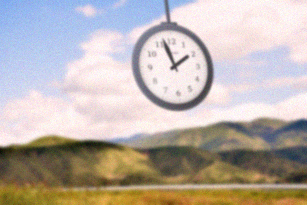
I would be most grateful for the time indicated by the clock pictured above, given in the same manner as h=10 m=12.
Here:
h=1 m=57
